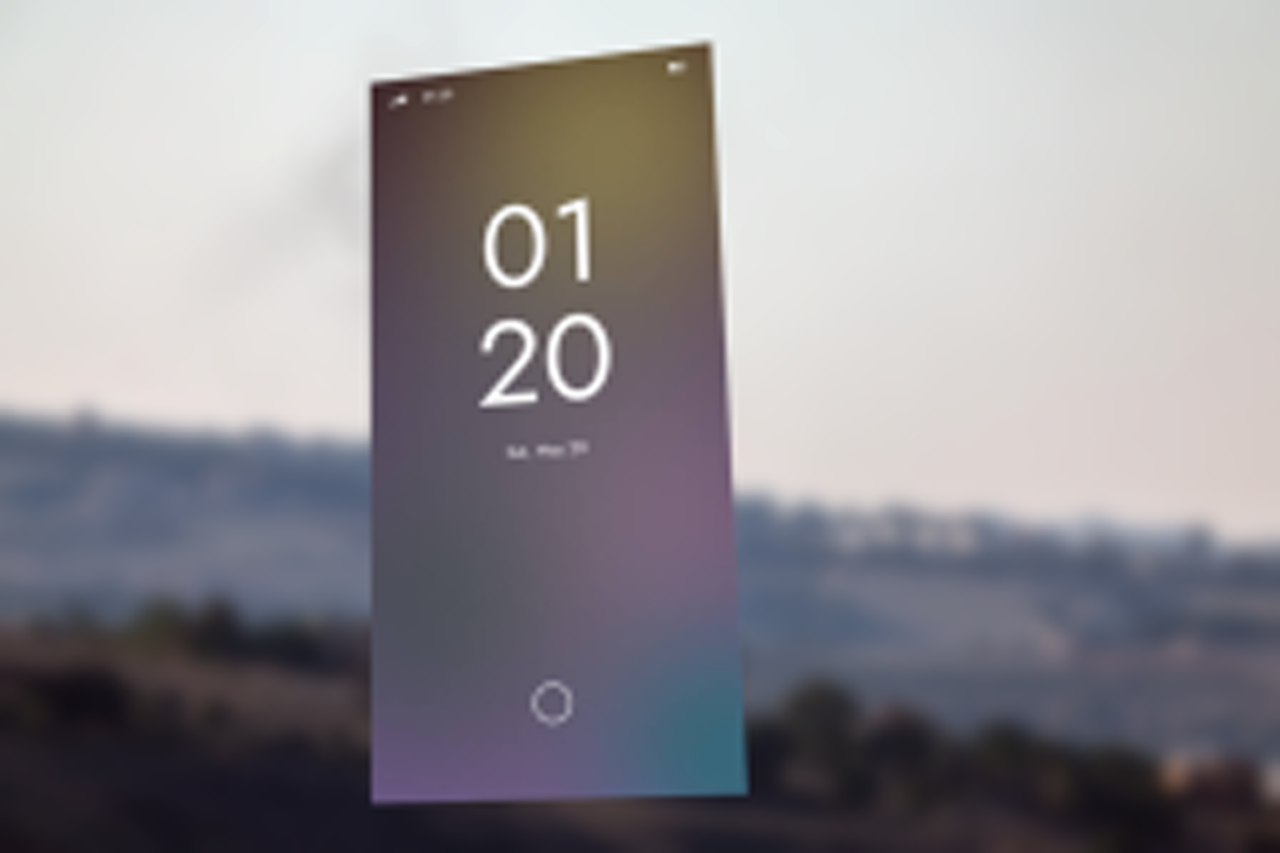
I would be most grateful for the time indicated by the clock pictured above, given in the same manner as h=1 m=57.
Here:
h=1 m=20
